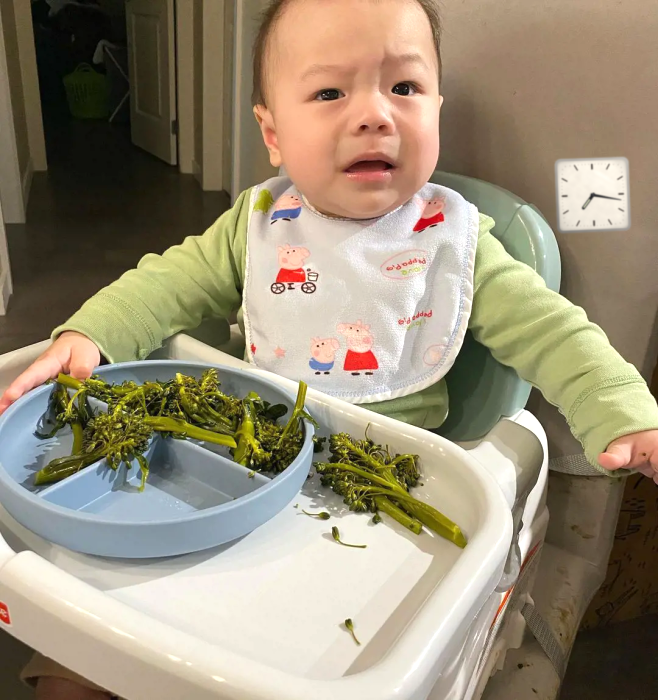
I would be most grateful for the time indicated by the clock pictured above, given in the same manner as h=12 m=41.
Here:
h=7 m=17
